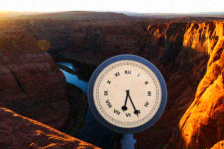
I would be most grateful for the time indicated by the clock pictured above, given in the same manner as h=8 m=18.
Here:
h=6 m=26
